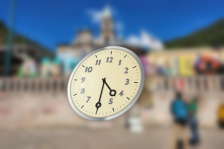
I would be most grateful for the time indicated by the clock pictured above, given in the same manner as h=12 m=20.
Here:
h=4 m=30
